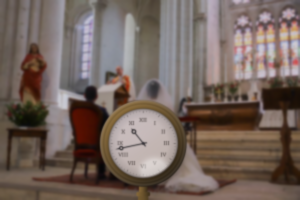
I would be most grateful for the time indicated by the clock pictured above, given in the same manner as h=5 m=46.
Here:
h=10 m=43
